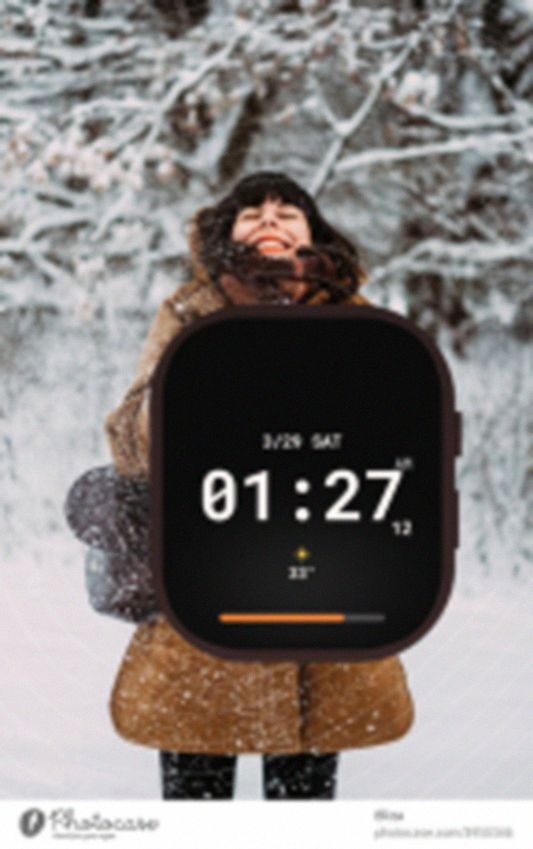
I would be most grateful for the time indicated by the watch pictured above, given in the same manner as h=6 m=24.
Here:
h=1 m=27
